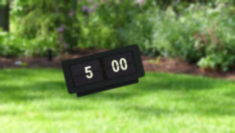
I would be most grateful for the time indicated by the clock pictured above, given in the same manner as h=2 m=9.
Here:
h=5 m=0
